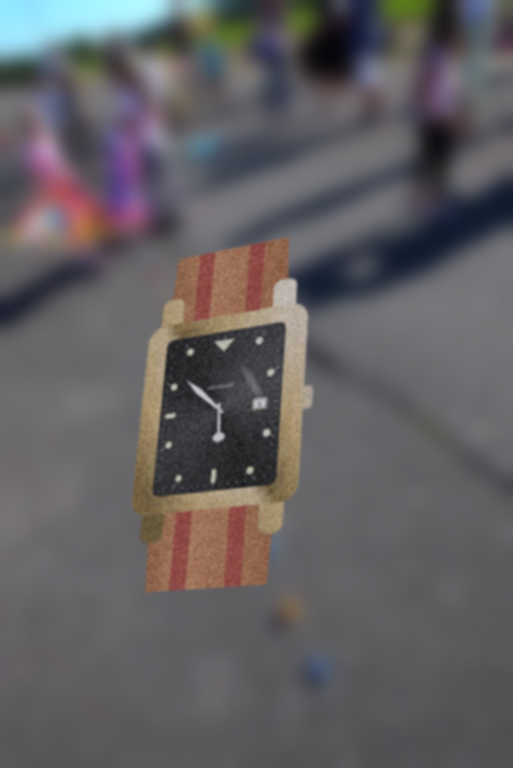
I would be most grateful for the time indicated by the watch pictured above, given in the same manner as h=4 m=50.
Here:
h=5 m=52
